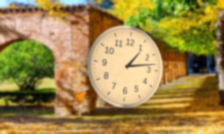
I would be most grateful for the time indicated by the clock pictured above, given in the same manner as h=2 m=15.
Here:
h=1 m=13
